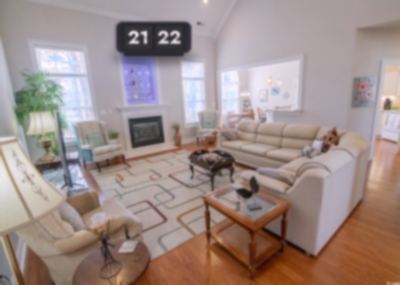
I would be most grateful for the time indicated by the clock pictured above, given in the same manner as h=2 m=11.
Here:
h=21 m=22
